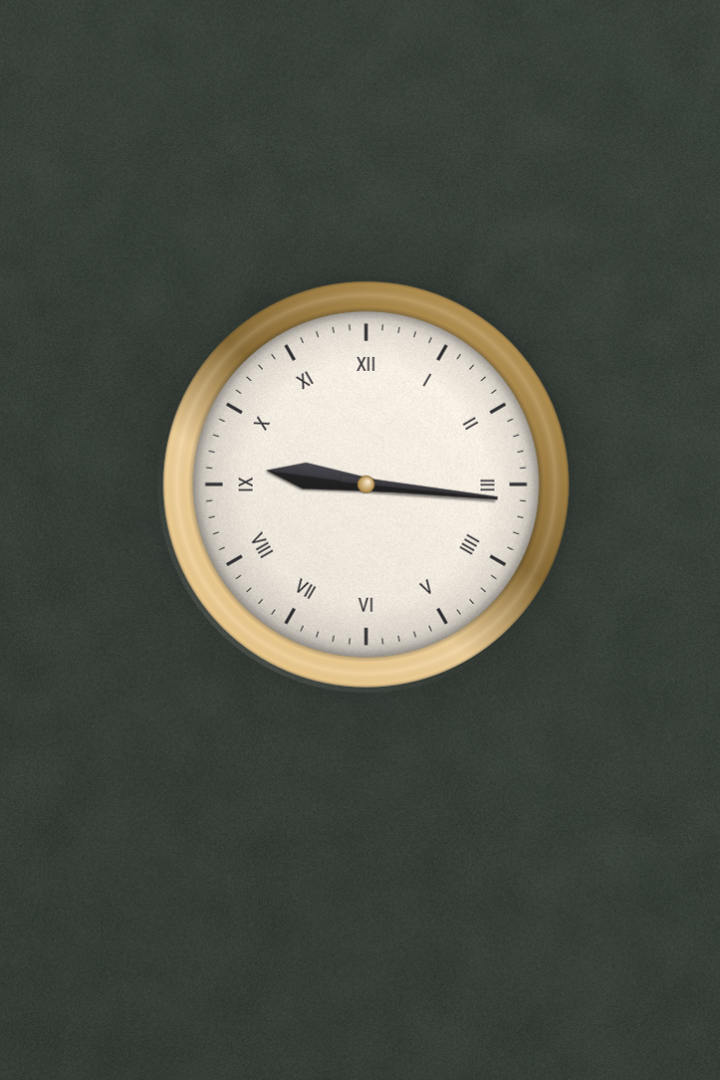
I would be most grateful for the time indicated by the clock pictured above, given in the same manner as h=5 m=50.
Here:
h=9 m=16
